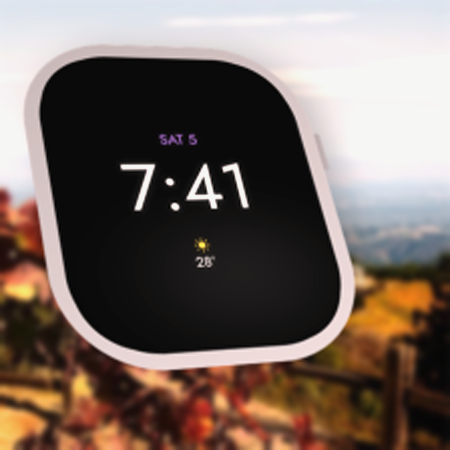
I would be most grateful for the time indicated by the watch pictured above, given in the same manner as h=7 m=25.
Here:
h=7 m=41
